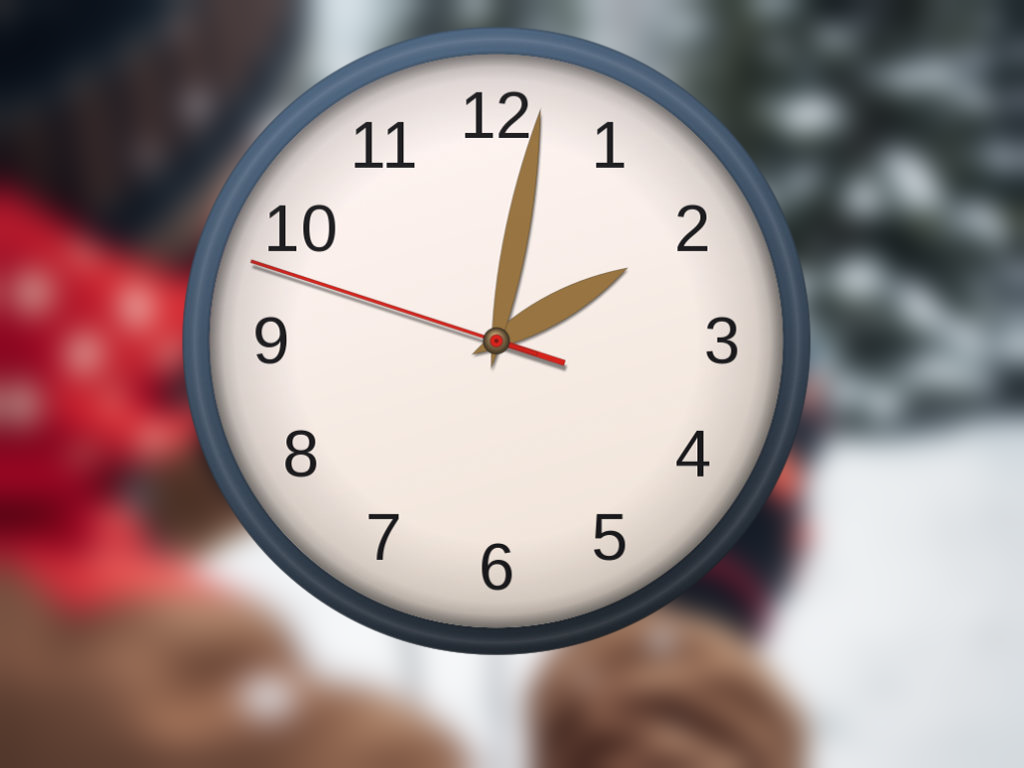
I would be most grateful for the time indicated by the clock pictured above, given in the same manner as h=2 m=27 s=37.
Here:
h=2 m=1 s=48
